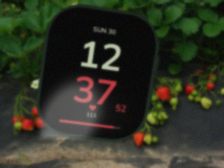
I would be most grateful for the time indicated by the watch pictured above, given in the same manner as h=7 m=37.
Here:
h=12 m=37
